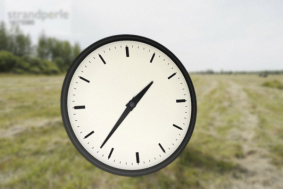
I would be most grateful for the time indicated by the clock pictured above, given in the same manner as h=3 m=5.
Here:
h=1 m=37
